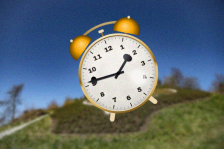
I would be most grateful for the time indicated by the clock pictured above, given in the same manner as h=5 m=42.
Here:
h=1 m=46
